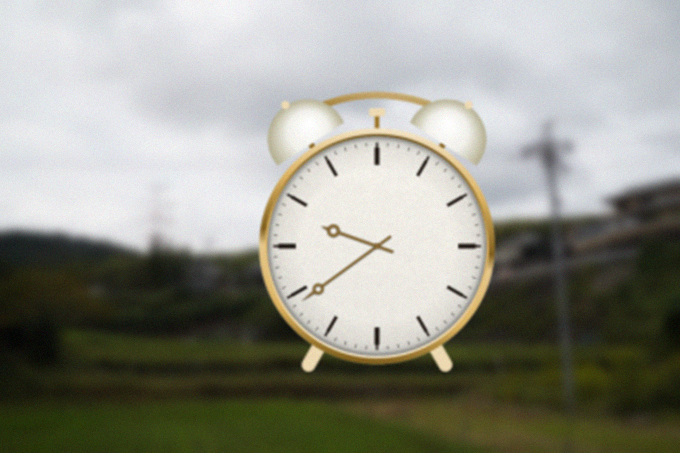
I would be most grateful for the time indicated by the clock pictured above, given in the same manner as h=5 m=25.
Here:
h=9 m=39
